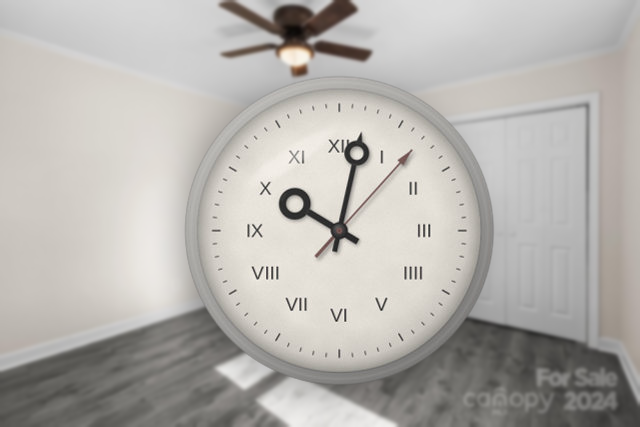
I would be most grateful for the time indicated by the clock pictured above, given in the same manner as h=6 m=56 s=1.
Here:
h=10 m=2 s=7
